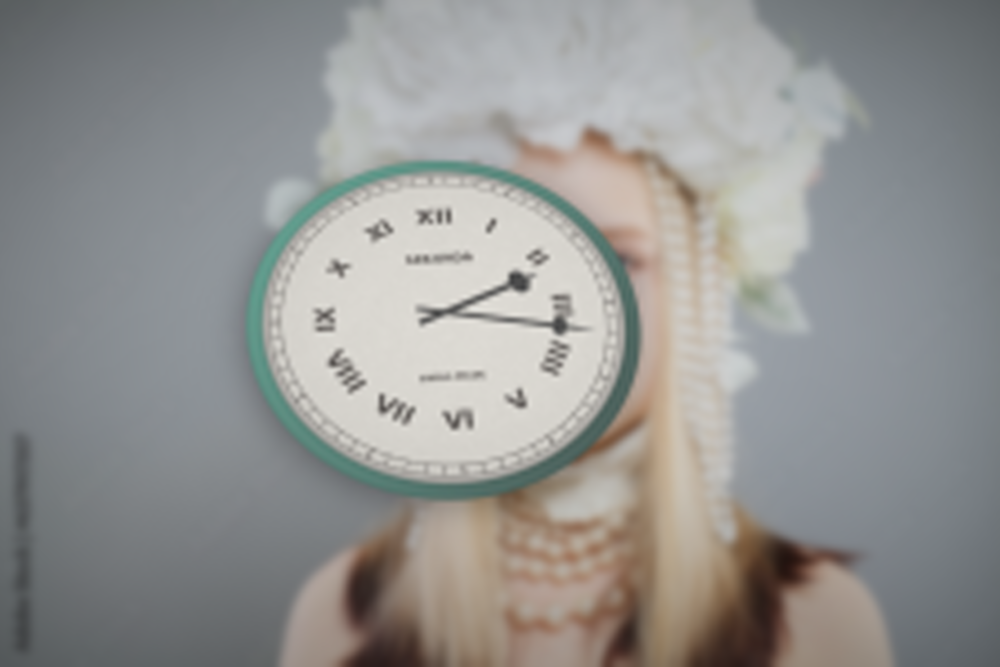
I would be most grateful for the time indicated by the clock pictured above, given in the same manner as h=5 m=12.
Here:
h=2 m=17
